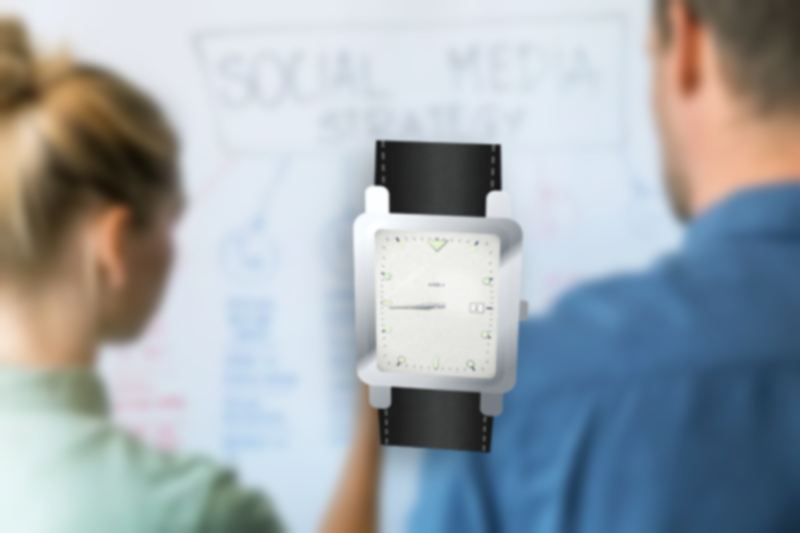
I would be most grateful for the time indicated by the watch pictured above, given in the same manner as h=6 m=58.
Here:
h=8 m=44
